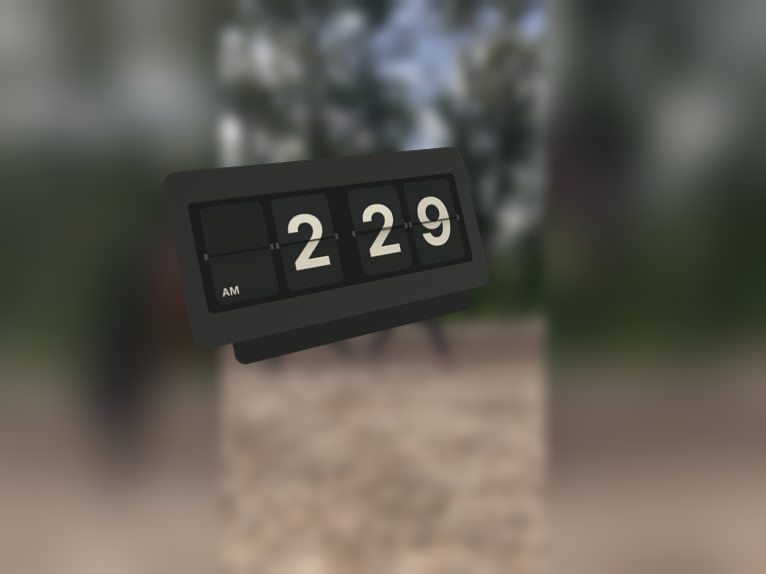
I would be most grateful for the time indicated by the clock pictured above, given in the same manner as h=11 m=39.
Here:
h=2 m=29
